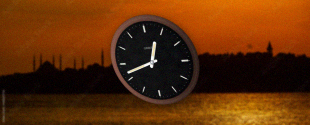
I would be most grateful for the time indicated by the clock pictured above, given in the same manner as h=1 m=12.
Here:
h=12 m=42
